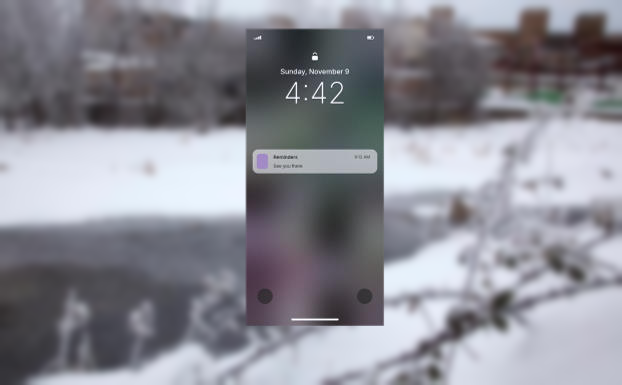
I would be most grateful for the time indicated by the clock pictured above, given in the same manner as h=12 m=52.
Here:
h=4 m=42
